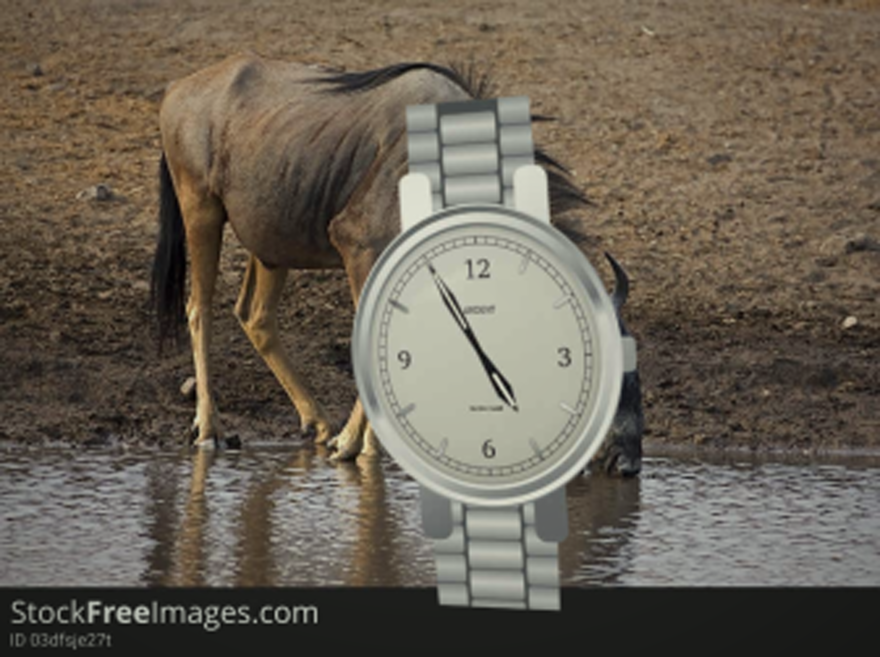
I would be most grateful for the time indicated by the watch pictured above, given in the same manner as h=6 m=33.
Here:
h=4 m=55
